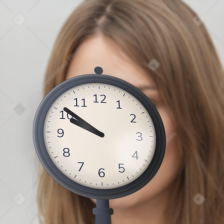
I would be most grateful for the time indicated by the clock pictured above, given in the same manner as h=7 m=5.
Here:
h=9 m=51
